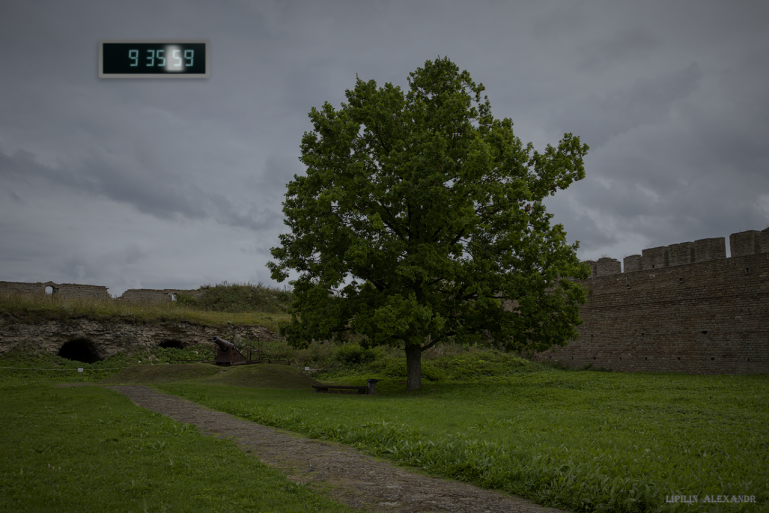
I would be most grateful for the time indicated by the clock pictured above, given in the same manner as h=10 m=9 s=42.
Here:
h=9 m=35 s=59
